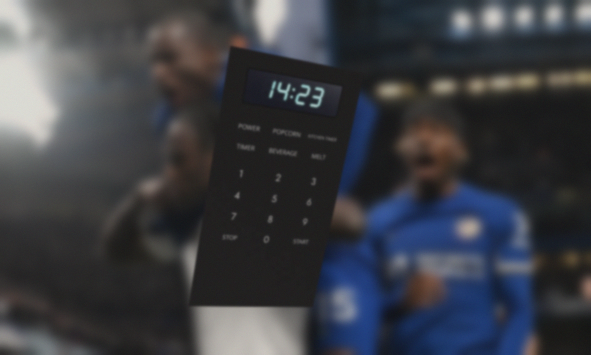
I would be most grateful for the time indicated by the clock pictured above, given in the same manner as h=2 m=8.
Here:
h=14 m=23
